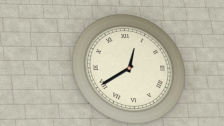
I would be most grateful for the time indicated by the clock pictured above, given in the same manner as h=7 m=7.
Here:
h=12 m=40
